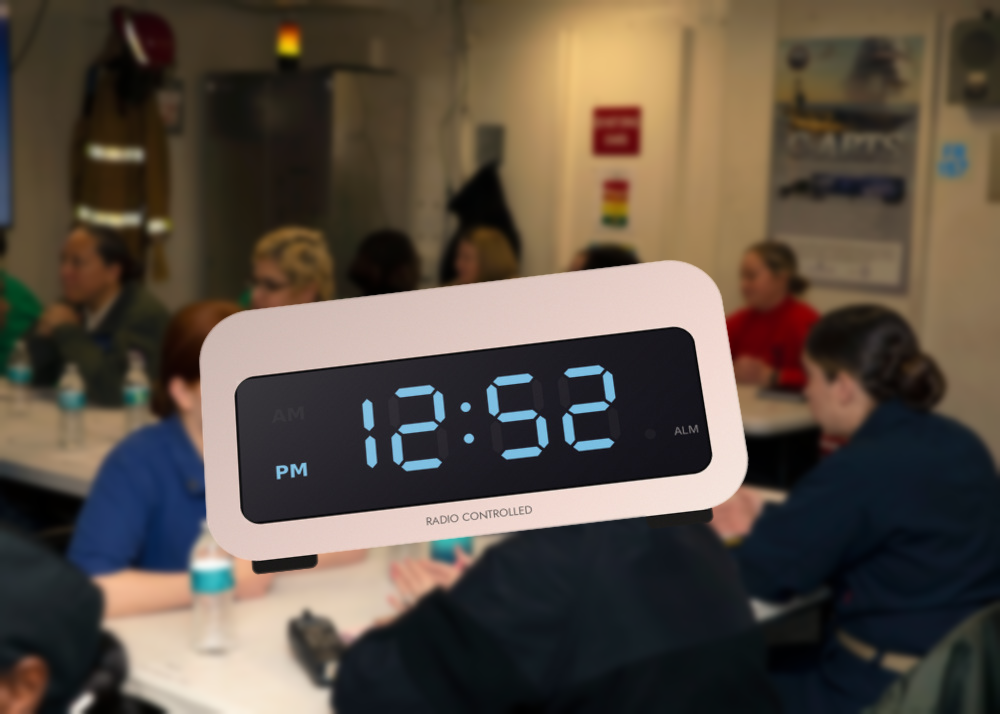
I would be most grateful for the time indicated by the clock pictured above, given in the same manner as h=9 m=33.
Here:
h=12 m=52
